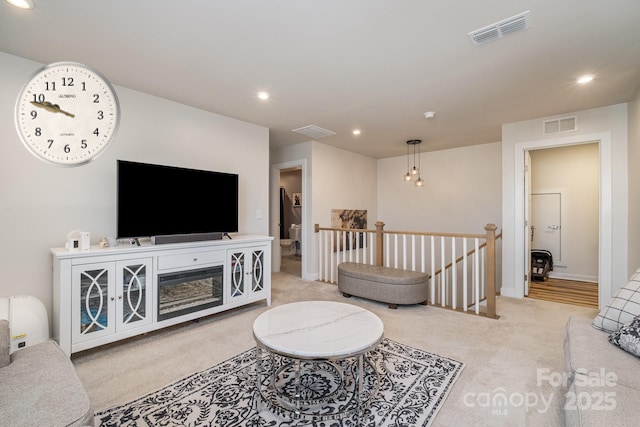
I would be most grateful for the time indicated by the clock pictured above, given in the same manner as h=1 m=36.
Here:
h=9 m=48
